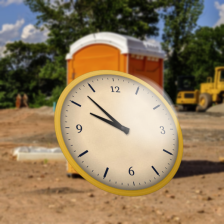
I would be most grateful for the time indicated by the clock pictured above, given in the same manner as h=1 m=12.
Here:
h=9 m=53
